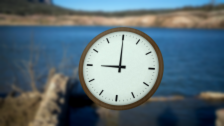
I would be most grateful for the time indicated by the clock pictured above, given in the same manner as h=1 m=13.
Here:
h=9 m=0
